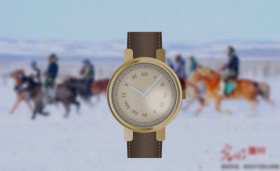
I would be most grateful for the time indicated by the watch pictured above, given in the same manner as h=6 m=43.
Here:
h=10 m=7
